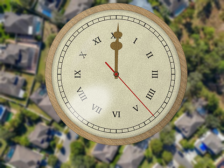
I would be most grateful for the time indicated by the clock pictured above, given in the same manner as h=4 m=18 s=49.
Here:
h=12 m=0 s=23
